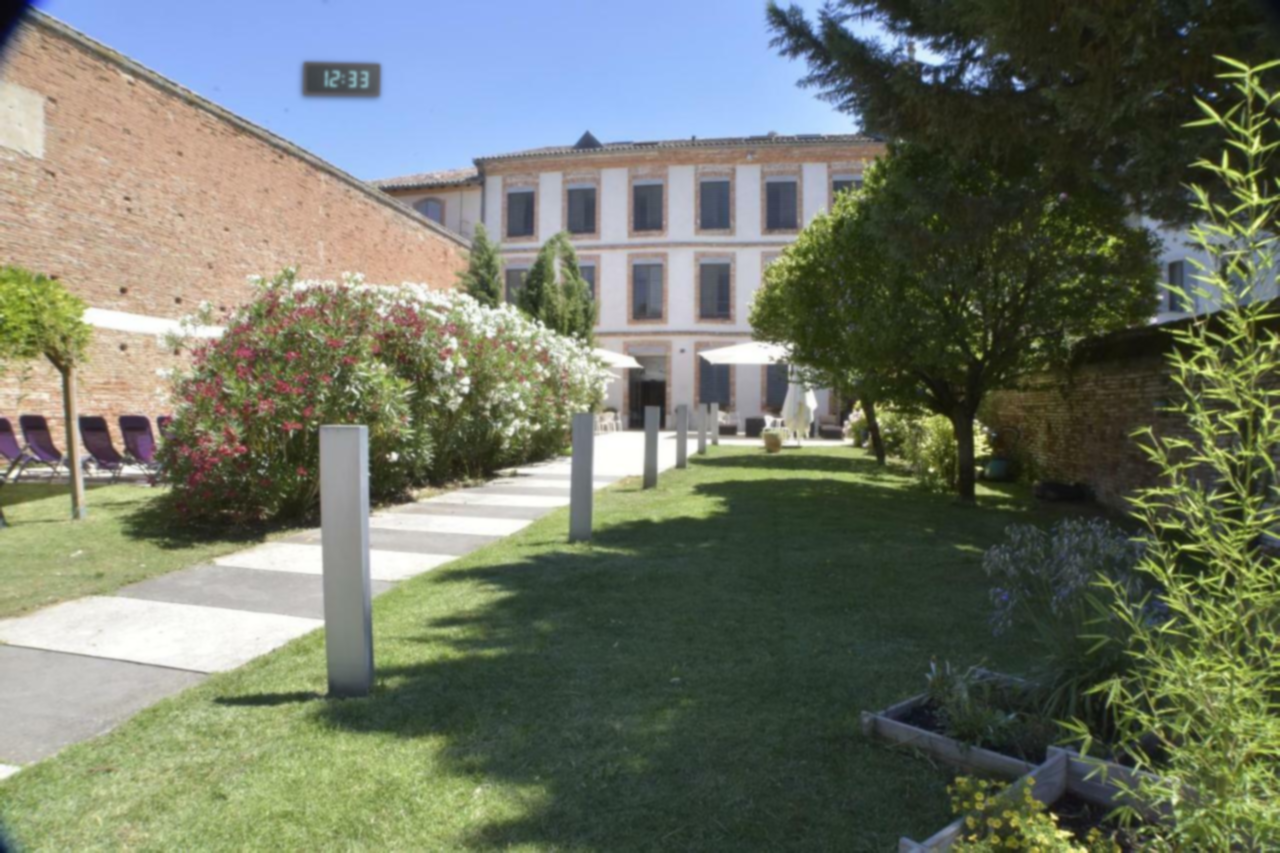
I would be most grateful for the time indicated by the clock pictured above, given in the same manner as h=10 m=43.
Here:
h=12 m=33
